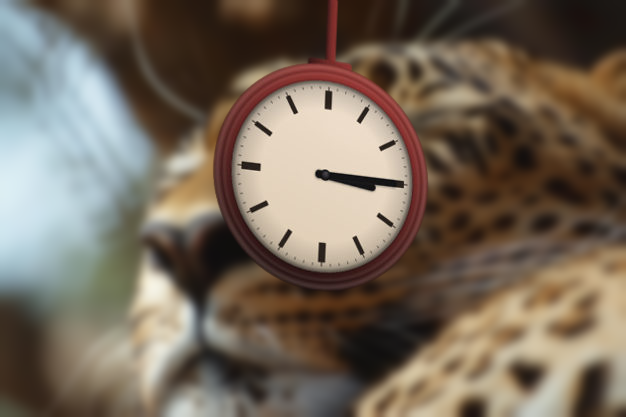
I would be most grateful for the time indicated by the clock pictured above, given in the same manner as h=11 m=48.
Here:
h=3 m=15
